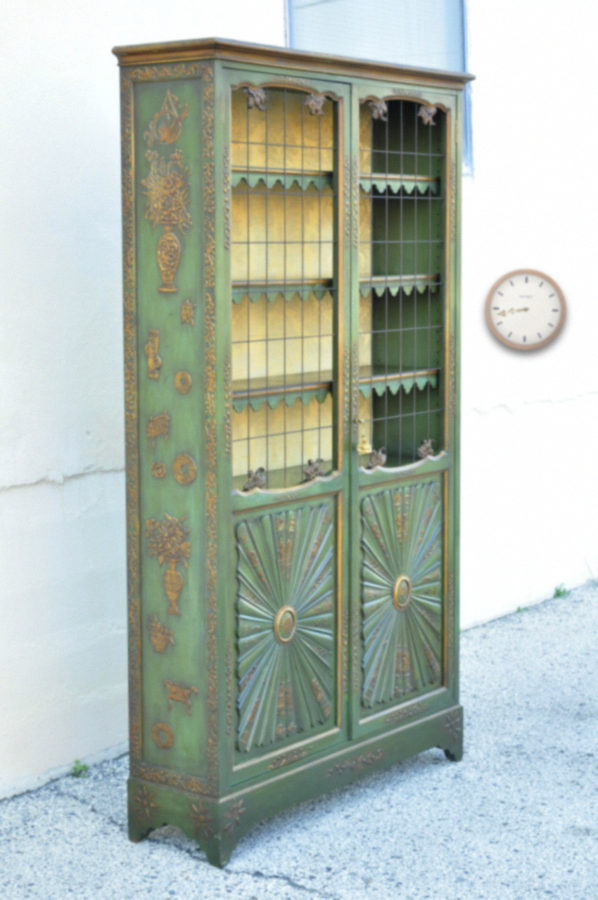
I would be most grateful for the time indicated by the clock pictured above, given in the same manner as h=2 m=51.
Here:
h=8 m=43
